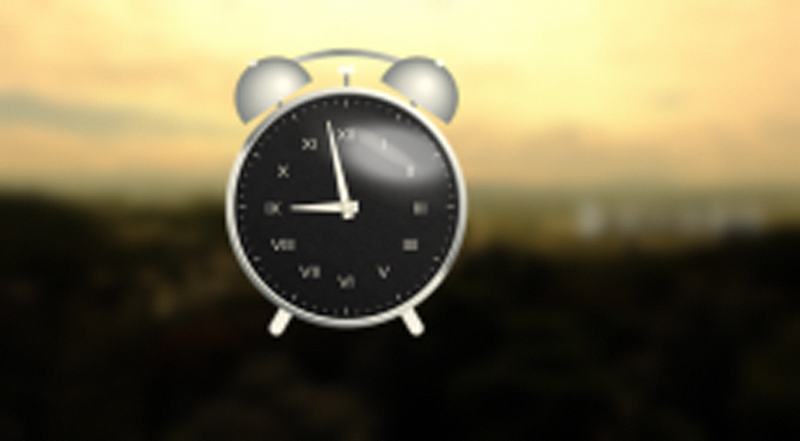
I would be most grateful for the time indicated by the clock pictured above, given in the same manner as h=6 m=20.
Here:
h=8 m=58
